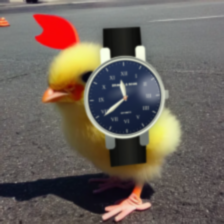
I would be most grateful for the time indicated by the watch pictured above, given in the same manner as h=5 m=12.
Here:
h=11 m=39
